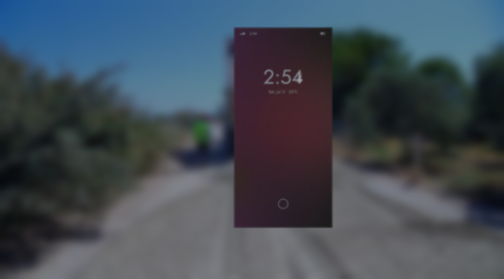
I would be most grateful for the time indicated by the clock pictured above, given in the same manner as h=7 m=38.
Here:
h=2 m=54
